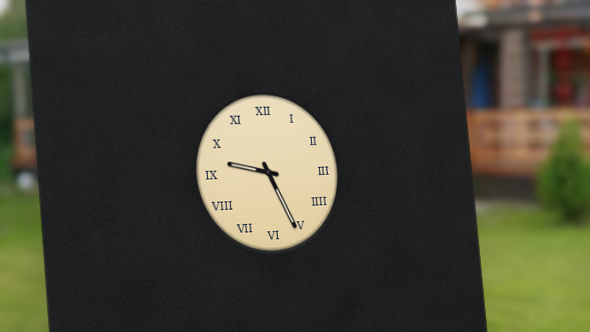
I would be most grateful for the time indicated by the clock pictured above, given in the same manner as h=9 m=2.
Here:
h=9 m=26
